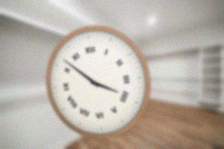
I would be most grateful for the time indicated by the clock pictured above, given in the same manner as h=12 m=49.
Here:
h=3 m=52
